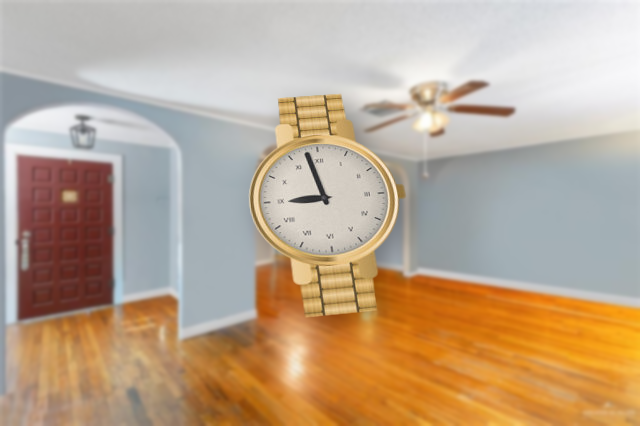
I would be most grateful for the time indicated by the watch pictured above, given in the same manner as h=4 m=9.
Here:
h=8 m=58
